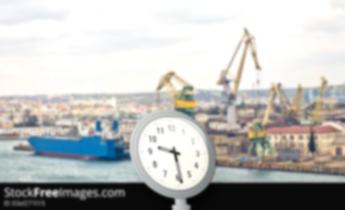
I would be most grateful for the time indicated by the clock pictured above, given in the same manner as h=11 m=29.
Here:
h=9 m=29
